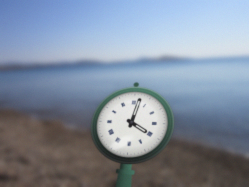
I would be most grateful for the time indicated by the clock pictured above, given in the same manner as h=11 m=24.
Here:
h=4 m=2
